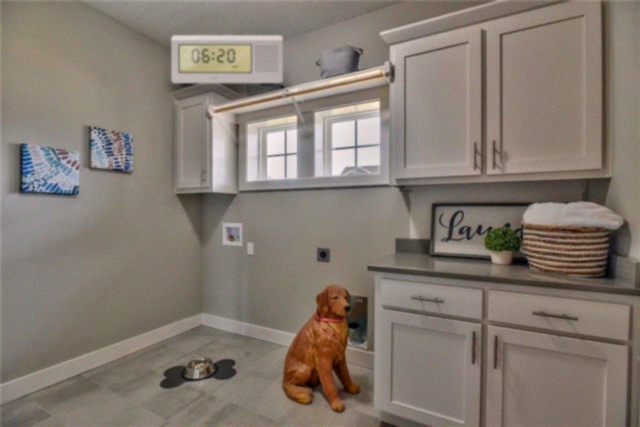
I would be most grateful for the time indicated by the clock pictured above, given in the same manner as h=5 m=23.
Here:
h=6 m=20
